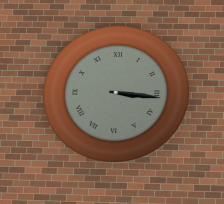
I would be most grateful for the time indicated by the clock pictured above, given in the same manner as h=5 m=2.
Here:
h=3 m=16
